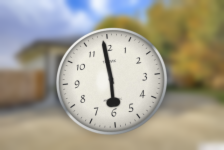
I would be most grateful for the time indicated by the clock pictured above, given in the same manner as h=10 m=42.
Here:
h=5 m=59
